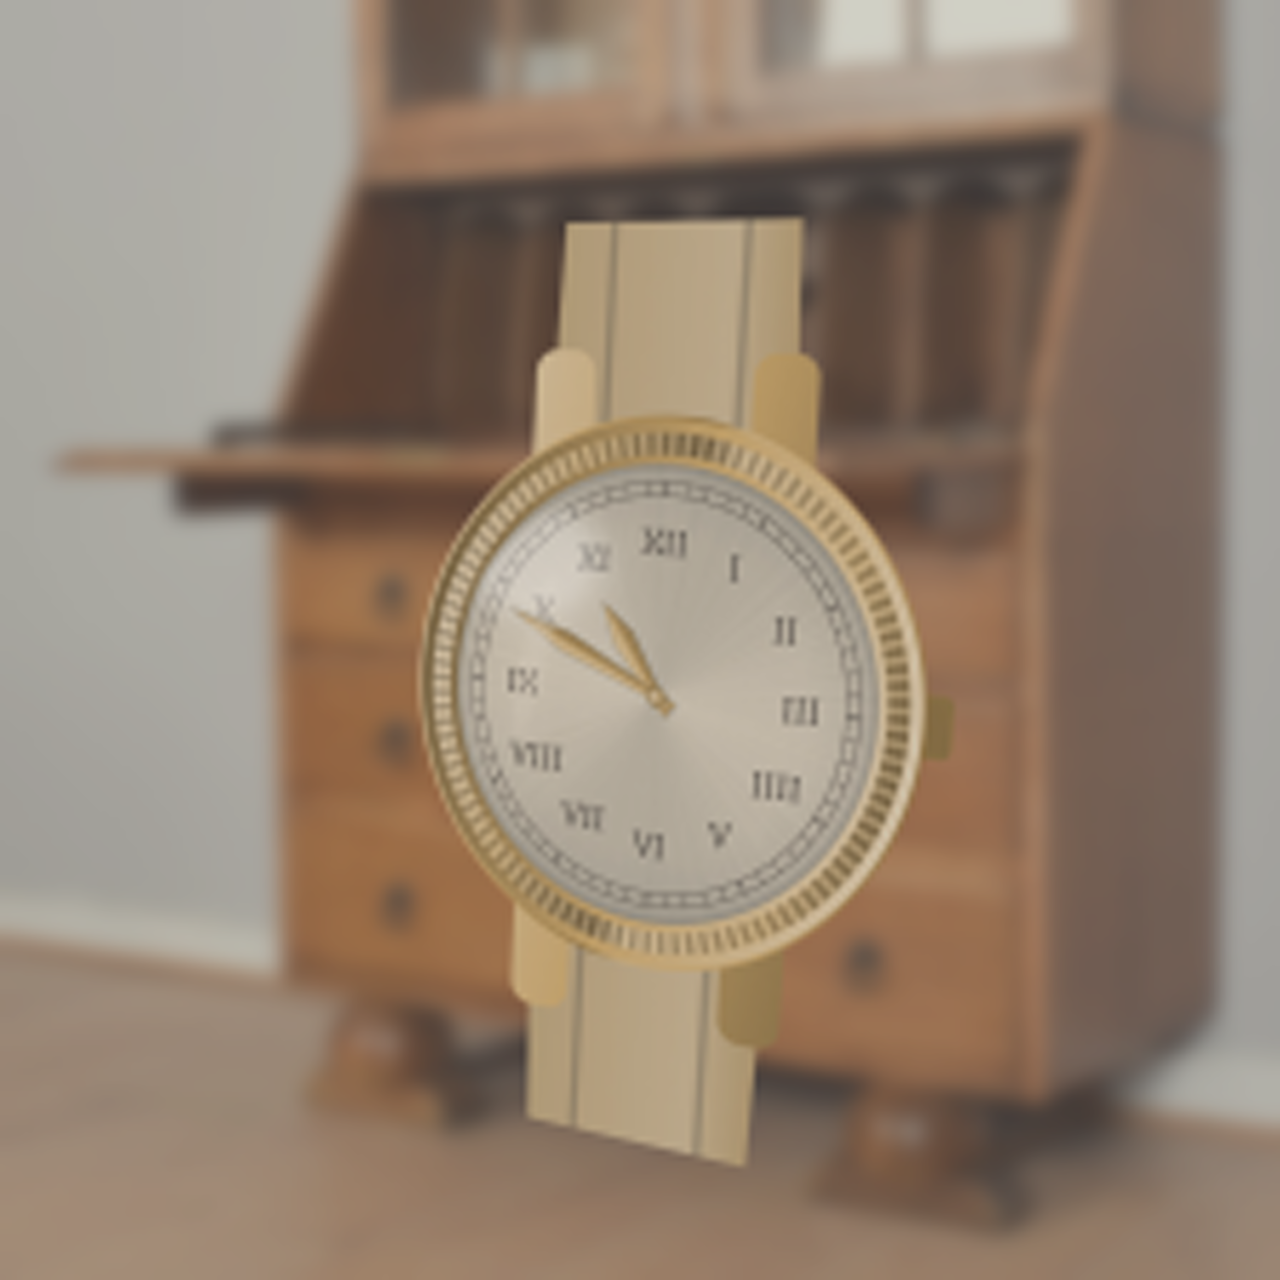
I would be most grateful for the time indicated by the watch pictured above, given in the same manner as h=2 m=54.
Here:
h=10 m=49
